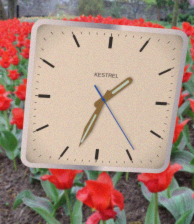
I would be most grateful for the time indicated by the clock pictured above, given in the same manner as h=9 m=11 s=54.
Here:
h=1 m=33 s=24
